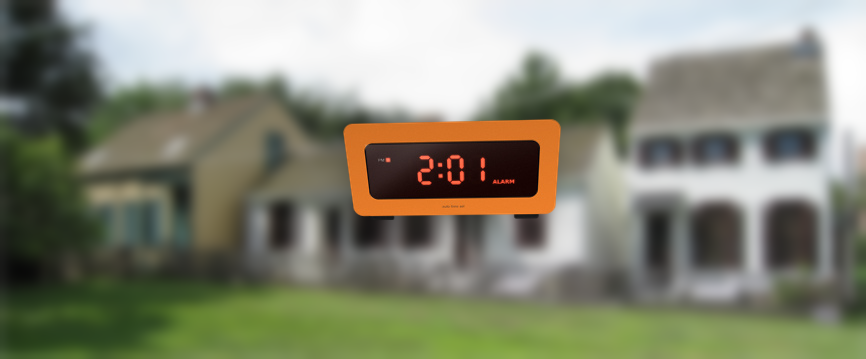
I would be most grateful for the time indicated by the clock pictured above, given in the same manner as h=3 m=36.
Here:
h=2 m=1
